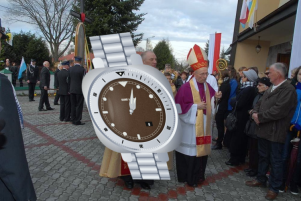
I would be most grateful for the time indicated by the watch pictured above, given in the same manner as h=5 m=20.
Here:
h=1 m=3
